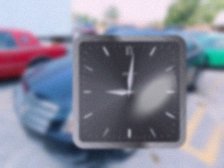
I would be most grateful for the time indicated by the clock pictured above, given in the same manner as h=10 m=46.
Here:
h=9 m=1
